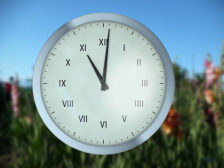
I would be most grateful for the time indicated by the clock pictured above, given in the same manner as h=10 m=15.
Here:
h=11 m=1
